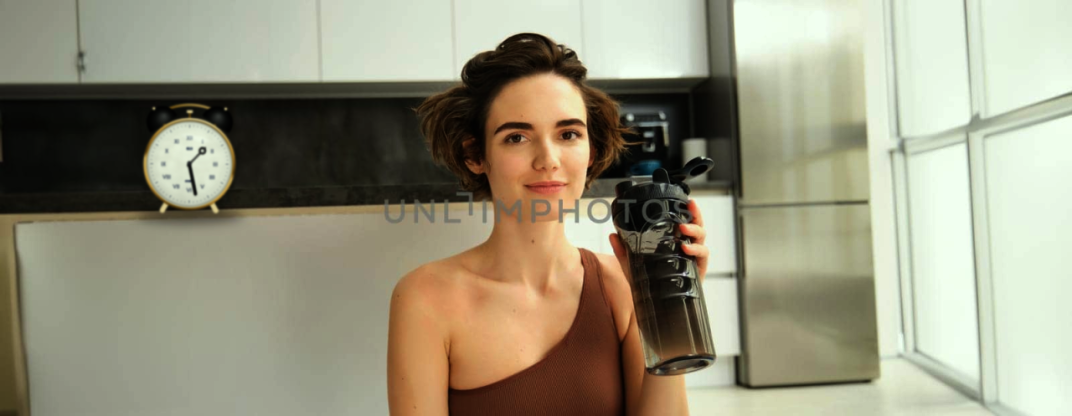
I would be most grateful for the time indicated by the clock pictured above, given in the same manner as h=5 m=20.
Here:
h=1 m=28
